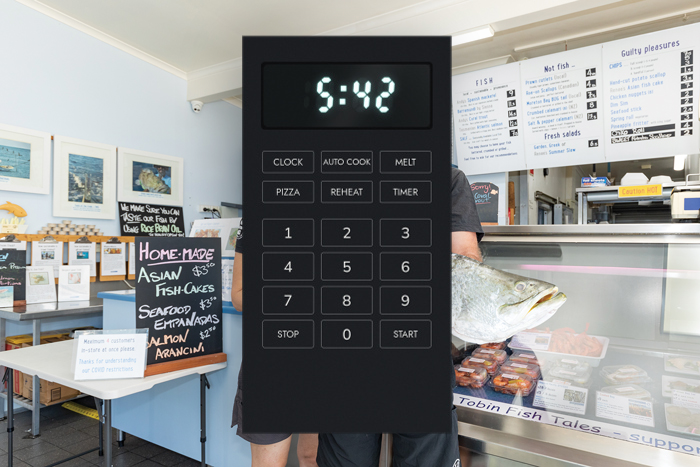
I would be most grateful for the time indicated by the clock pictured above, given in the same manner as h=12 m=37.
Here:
h=5 m=42
